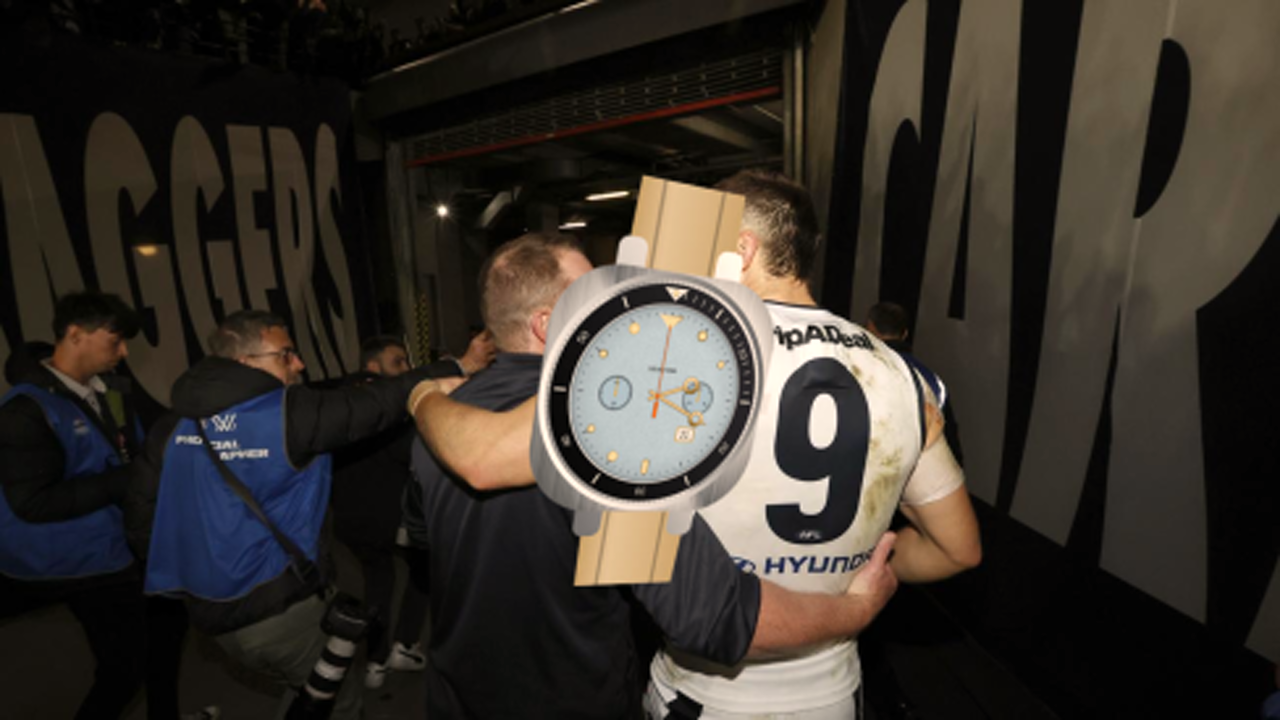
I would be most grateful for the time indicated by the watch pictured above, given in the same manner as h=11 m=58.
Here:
h=2 m=19
